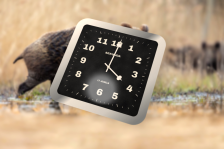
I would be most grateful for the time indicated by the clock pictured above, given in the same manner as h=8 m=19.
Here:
h=4 m=1
